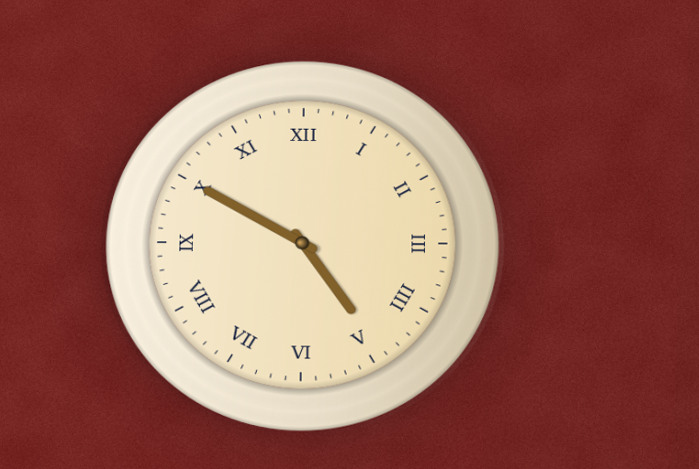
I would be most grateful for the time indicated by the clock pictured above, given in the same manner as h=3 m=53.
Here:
h=4 m=50
